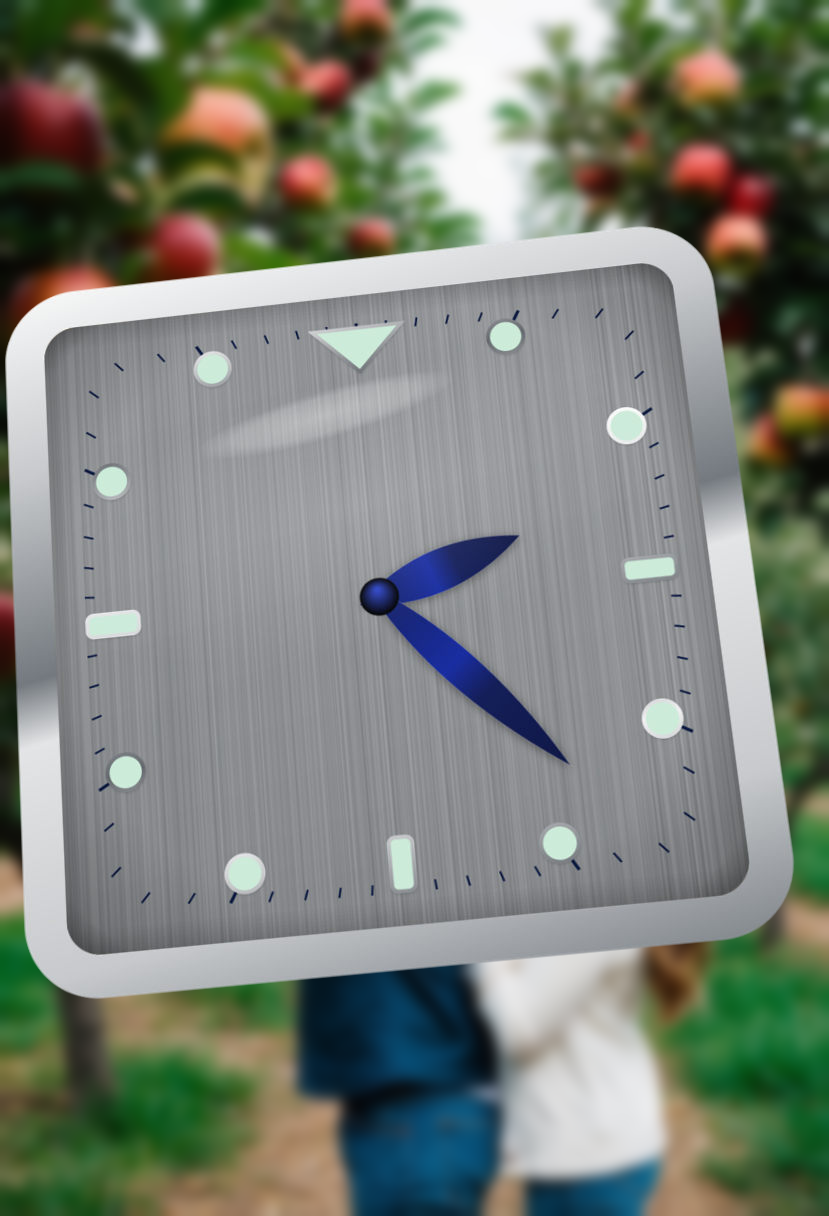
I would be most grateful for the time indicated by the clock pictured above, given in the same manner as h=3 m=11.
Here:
h=2 m=23
